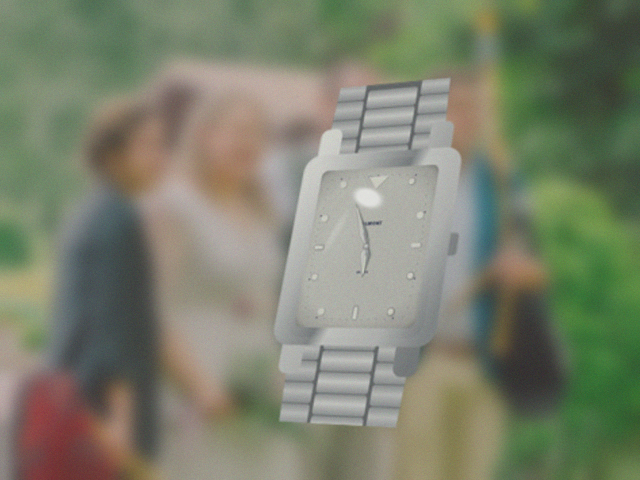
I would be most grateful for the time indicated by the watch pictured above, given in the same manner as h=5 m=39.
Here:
h=5 m=56
